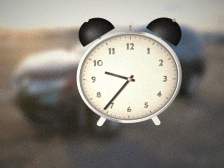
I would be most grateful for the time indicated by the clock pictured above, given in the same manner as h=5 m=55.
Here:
h=9 m=36
